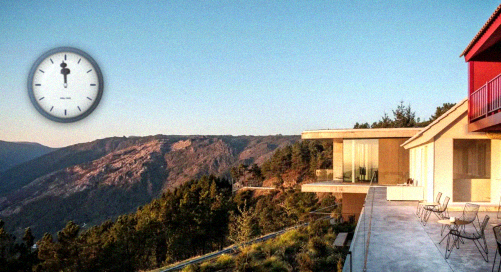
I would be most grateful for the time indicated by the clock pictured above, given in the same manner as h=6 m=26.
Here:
h=11 m=59
